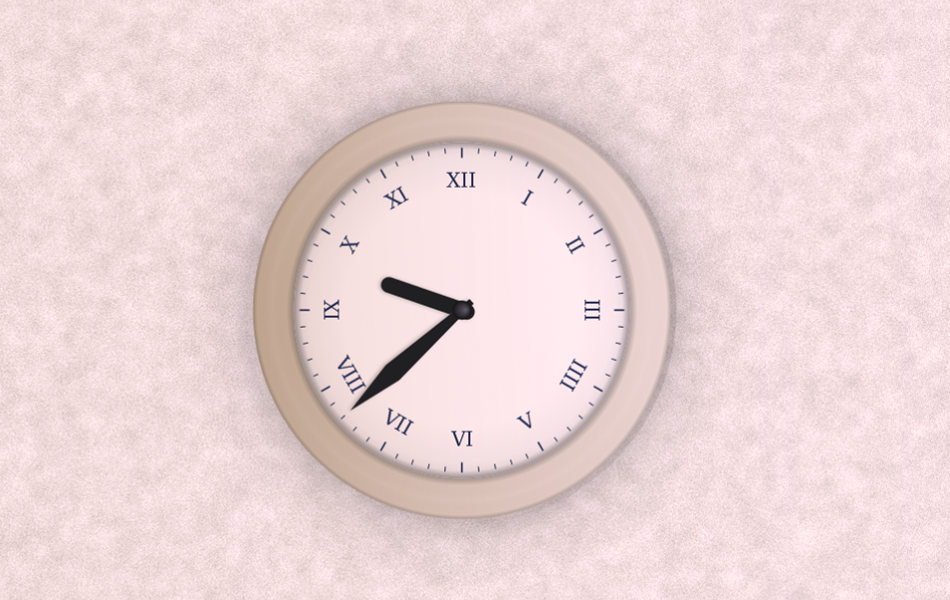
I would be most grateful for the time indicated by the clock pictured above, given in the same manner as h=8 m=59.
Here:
h=9 m=38
